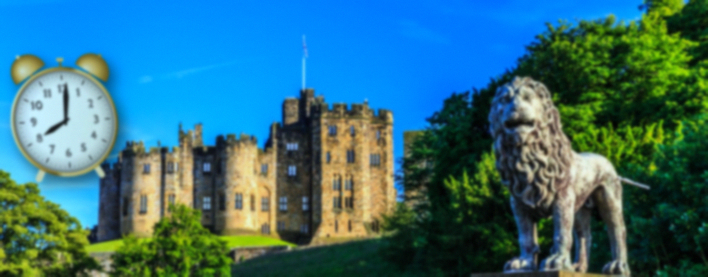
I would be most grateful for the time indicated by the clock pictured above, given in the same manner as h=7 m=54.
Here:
h=8 m=1
